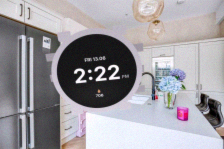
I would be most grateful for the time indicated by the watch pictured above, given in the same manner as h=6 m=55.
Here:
h=2 m=22
